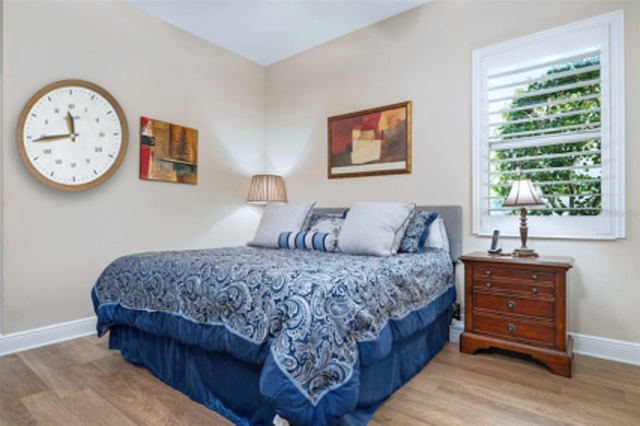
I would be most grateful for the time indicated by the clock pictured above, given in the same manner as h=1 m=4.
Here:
h=11 m=44
